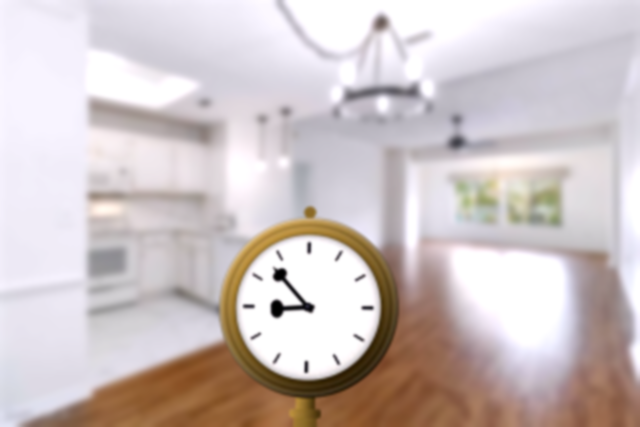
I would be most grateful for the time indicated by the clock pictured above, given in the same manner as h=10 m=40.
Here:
h=8 m=53
